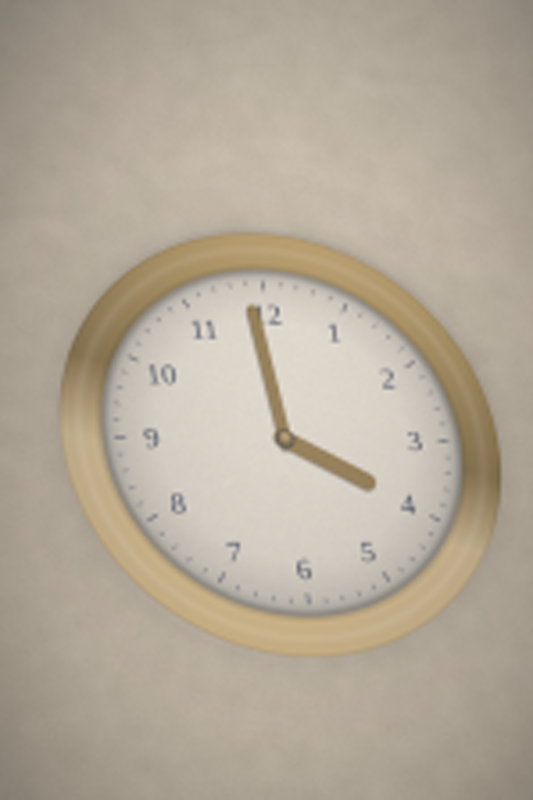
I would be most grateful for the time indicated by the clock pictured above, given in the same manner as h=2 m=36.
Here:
h=3 m=59
